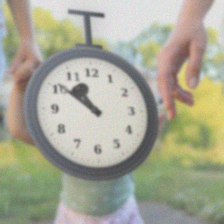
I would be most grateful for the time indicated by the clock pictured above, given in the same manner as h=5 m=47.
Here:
h=10 m=51
